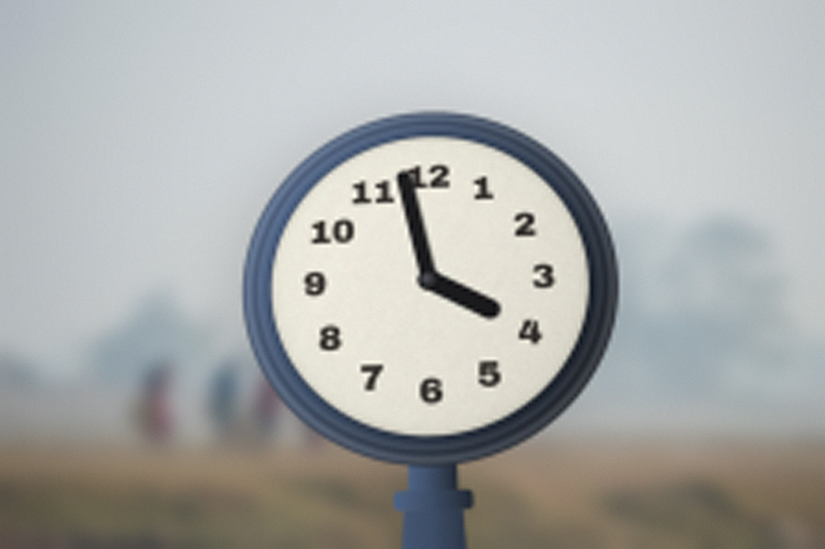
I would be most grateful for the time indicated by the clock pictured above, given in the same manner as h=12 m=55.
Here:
h=3 m=58
